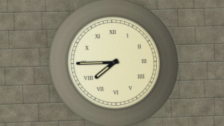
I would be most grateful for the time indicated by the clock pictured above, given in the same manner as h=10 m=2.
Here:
h=7 m=45
